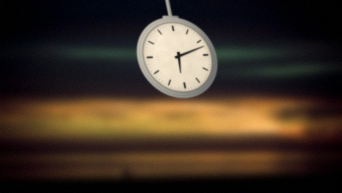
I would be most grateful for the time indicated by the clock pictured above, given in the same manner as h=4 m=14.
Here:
h=6 m=12
